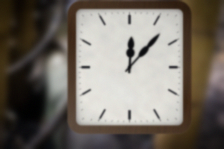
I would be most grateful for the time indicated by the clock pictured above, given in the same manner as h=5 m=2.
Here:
h=12 m=7
